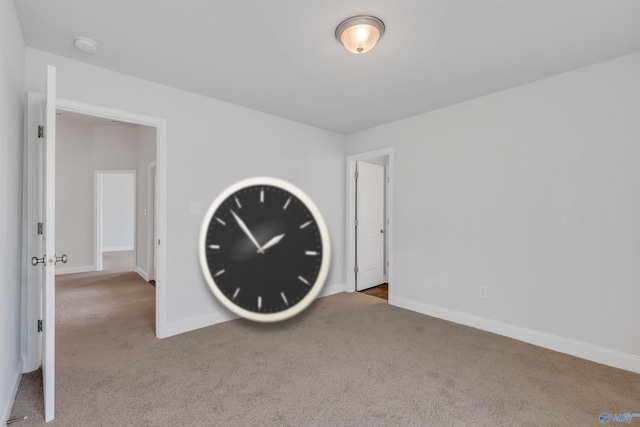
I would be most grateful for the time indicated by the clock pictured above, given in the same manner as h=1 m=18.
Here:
h=1 m=53
